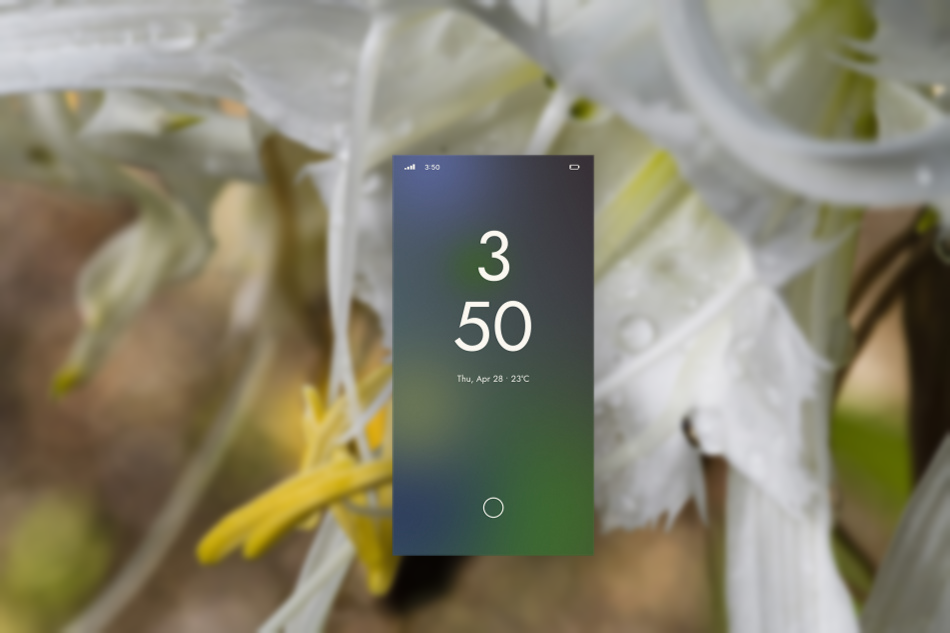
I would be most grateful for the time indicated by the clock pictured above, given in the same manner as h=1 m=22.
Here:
h=3 m=50
